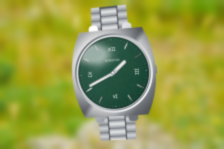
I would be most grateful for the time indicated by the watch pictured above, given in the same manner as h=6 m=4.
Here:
h=1 m=41
